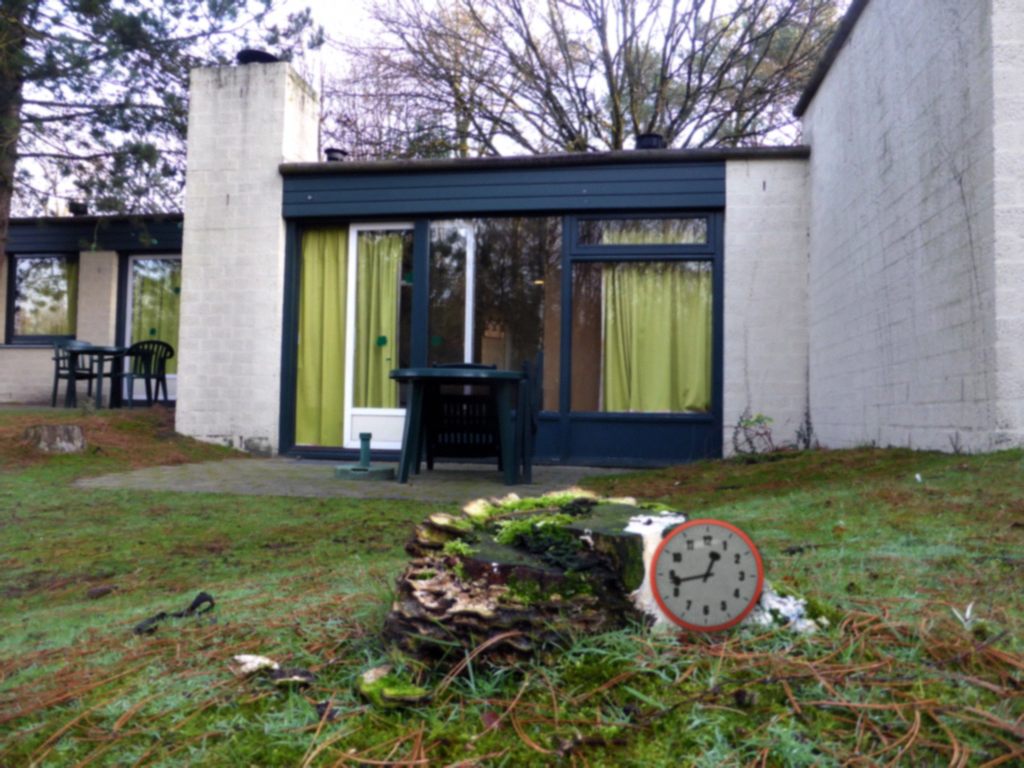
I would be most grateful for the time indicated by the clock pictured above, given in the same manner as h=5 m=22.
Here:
h=12 m=43
